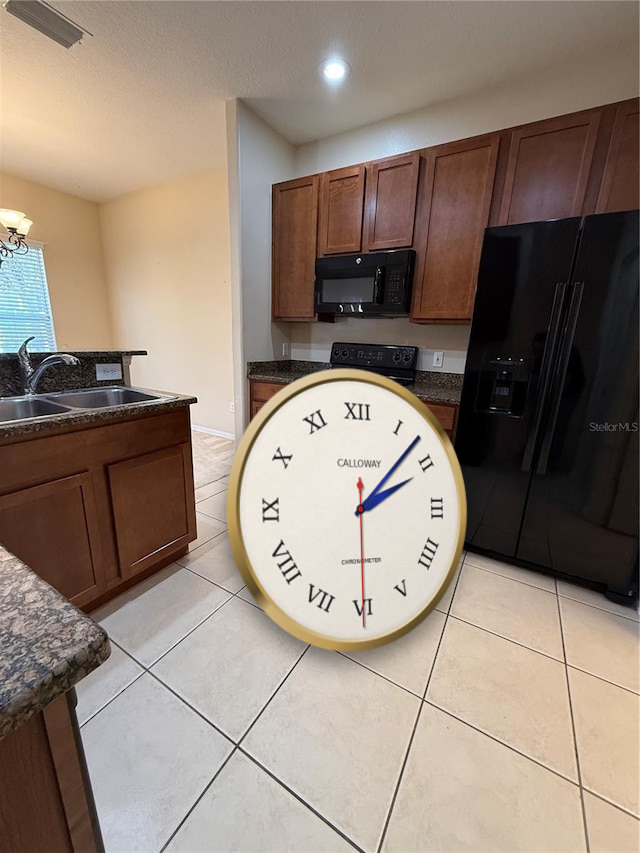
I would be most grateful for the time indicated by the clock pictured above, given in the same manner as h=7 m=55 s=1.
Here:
h=2 m=7 s=30
